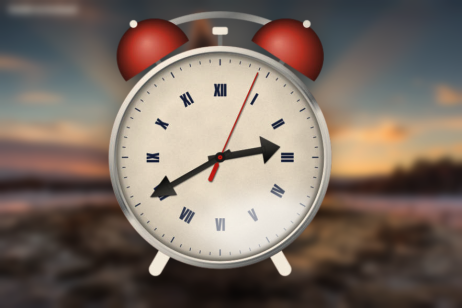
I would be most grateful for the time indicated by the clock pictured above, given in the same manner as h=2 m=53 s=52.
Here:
h=2 m=40 s=4
